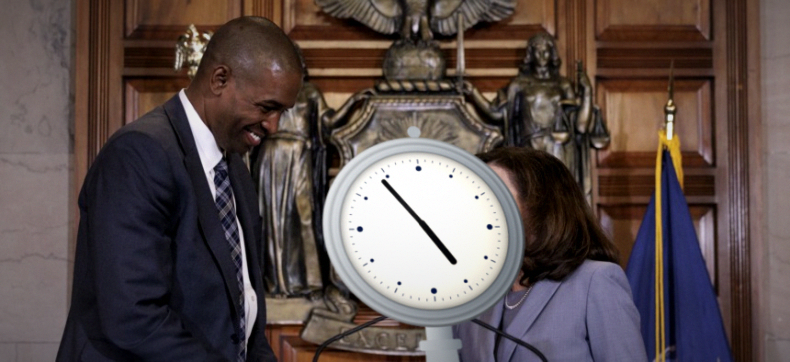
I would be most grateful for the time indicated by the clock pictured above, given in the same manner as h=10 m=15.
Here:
h=4 m=54
